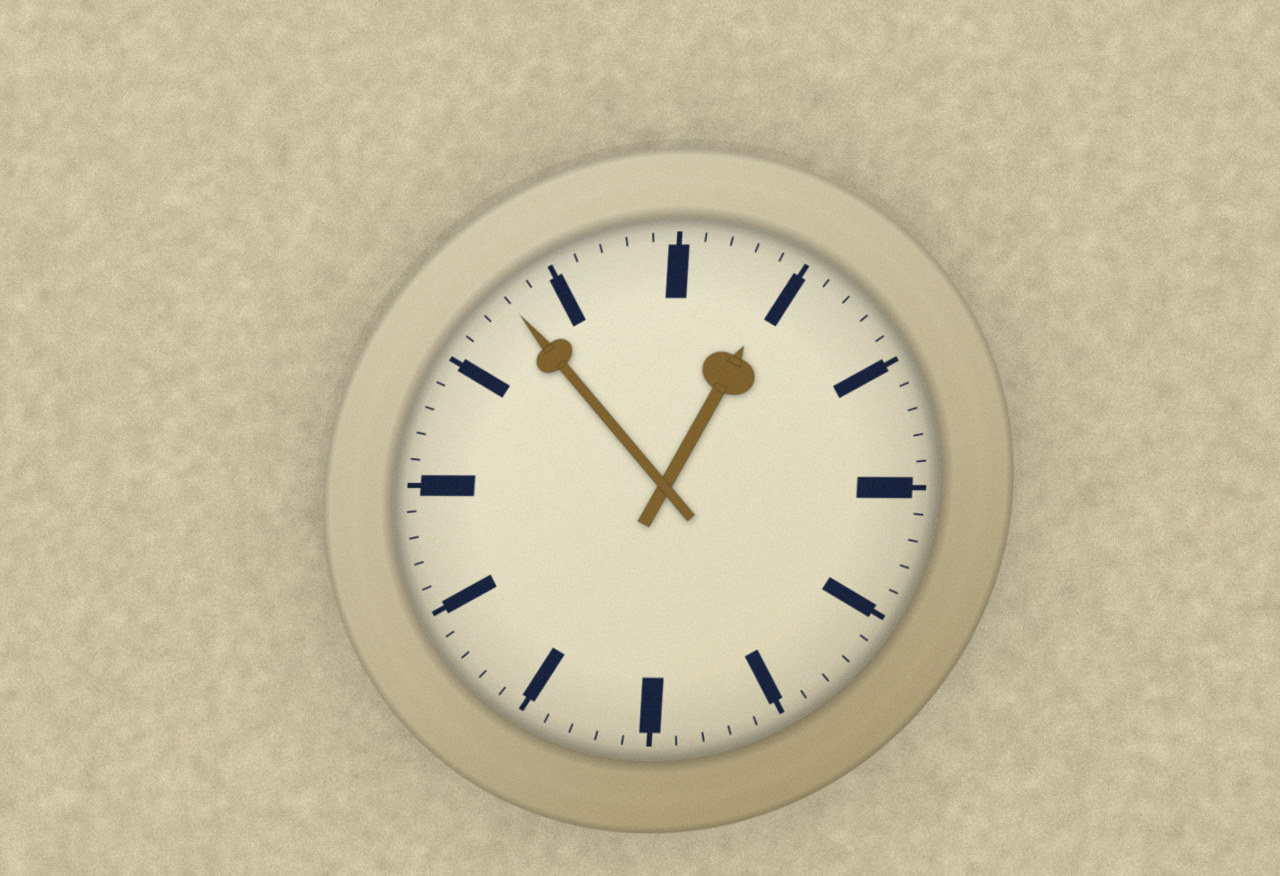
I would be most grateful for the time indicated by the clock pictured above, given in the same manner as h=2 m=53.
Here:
h=12 m=53
